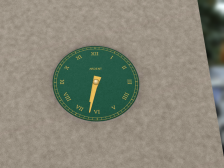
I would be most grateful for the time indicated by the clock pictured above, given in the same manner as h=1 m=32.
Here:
h=6 m=32
